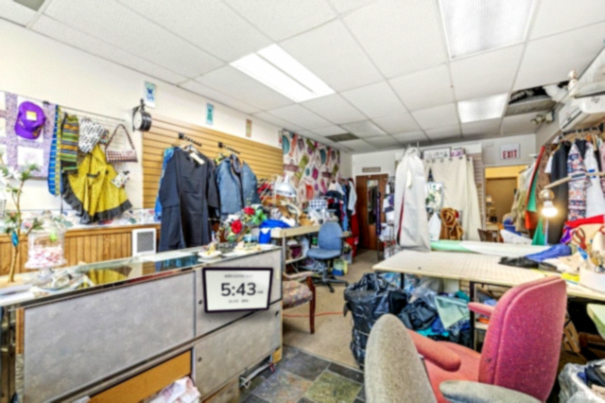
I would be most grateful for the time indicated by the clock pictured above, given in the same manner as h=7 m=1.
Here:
h=5 m=43
